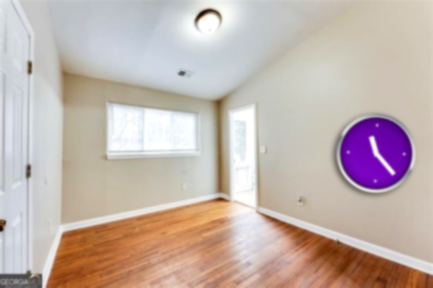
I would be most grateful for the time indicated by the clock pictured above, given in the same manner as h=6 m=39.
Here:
h=11 m=23
